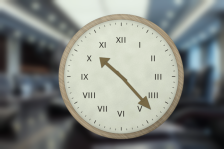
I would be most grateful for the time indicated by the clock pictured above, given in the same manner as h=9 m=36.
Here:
h=10 m=23
